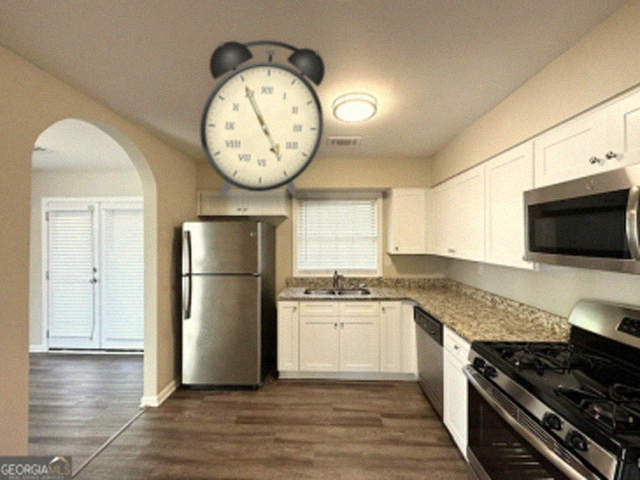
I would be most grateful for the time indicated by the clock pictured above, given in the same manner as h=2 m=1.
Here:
h=4 m=55
